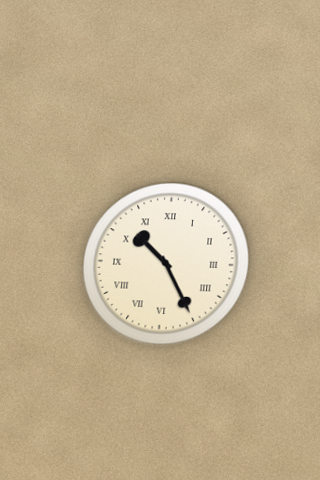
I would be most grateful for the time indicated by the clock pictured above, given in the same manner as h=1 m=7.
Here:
h=10 m=25
